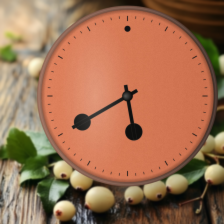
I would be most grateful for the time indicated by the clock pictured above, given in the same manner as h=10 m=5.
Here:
h=5 m=40
